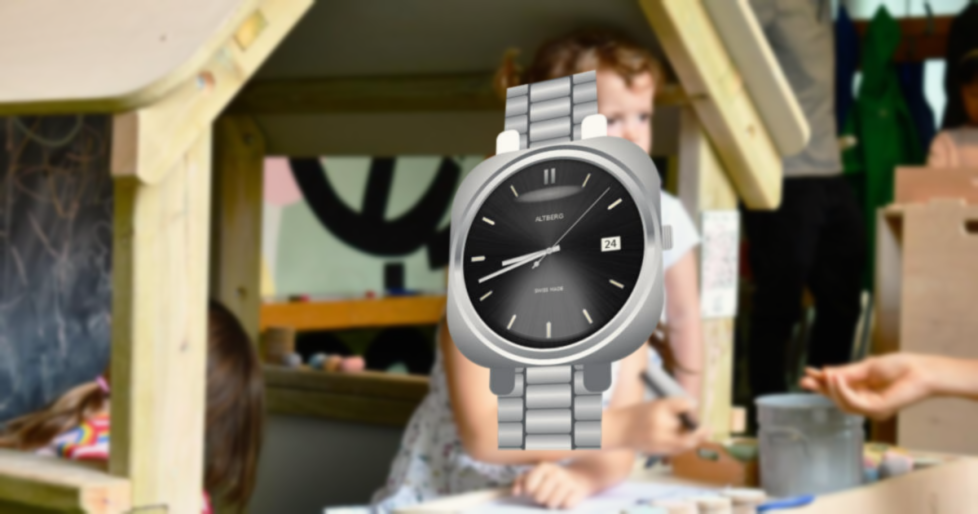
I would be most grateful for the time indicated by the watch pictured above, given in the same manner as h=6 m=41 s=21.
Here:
h=8 m=42 s=8
